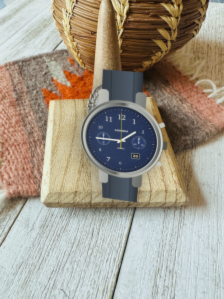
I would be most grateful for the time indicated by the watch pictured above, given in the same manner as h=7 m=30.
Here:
h=1 m=45
